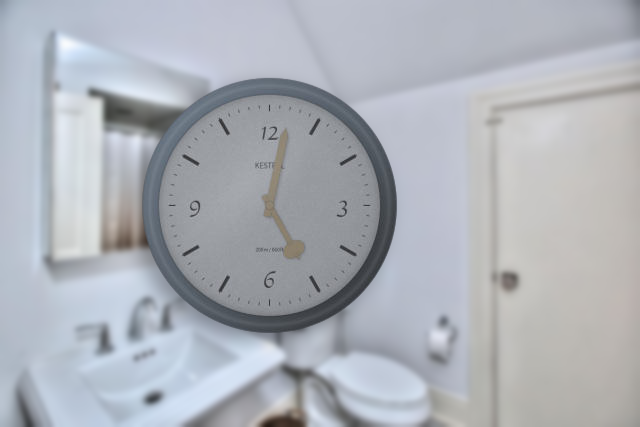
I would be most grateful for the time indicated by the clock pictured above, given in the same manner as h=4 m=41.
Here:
h=5 m=2
